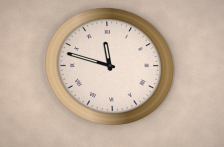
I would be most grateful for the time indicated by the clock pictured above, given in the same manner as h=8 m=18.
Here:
h=11 m=48
